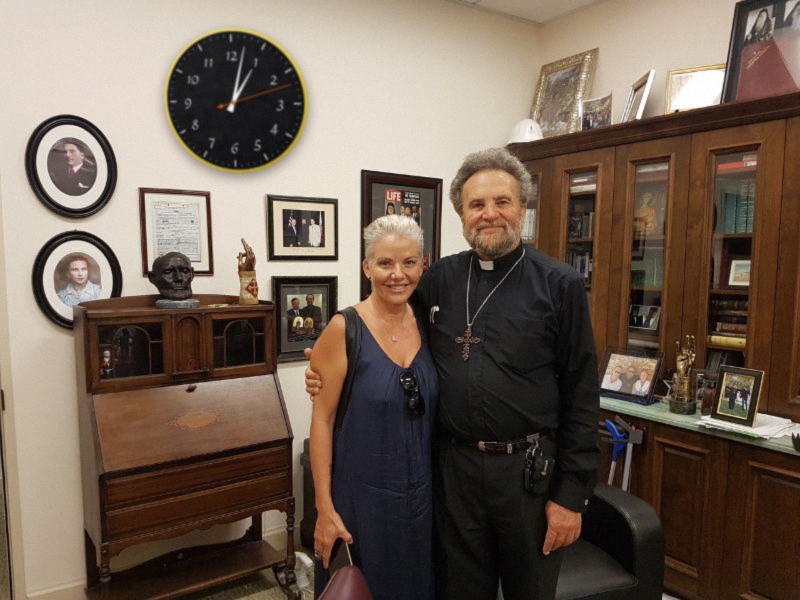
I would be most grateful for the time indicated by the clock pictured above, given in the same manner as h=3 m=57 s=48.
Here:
h=1 m=2 s=12
